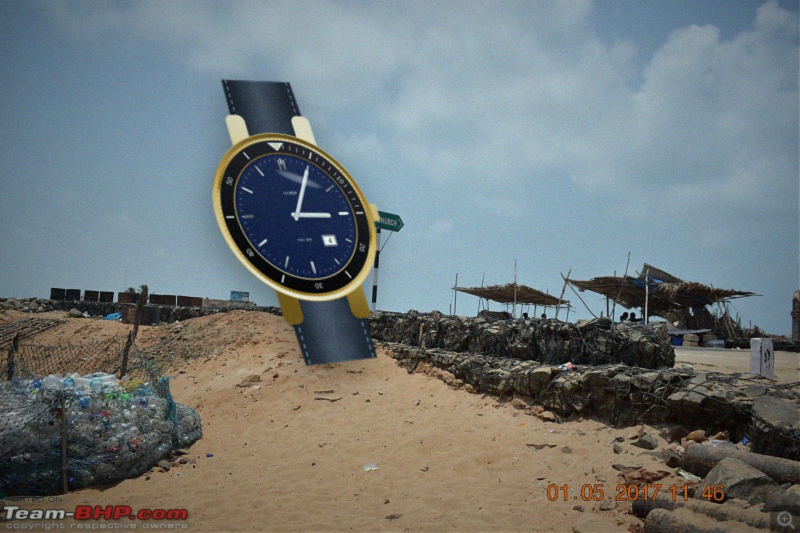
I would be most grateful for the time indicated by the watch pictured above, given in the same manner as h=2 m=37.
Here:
h=3 m=5
